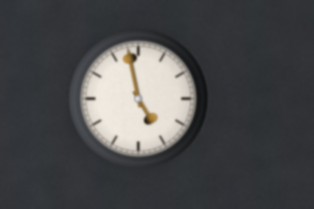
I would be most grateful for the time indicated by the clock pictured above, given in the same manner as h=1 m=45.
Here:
h=4 m=58
